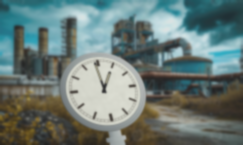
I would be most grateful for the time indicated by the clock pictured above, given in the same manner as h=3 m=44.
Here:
h=12 m=59
